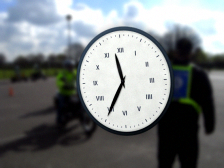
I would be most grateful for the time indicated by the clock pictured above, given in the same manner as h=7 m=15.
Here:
h=11 m=35
